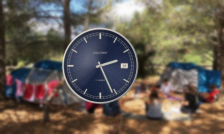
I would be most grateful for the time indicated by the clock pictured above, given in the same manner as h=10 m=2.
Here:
h=2 m=26
